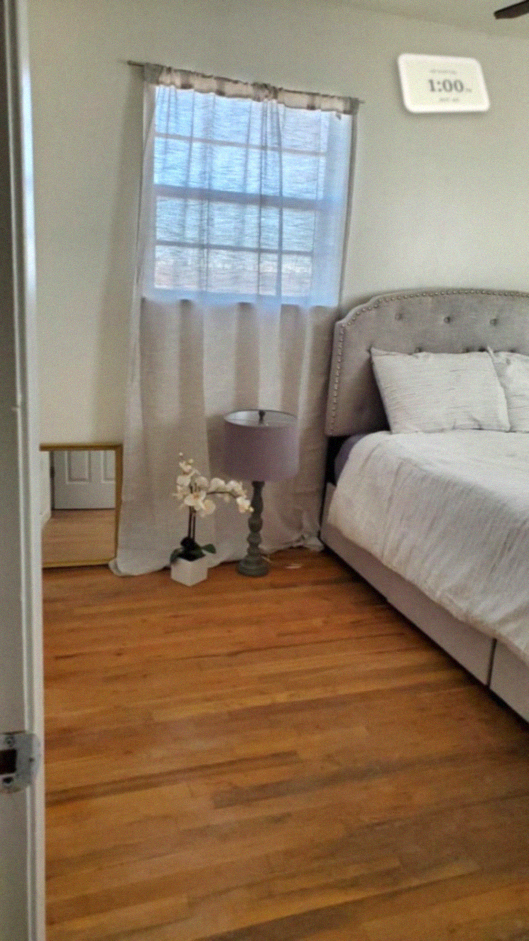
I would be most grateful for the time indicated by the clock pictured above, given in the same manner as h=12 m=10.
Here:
h=1 m=0
